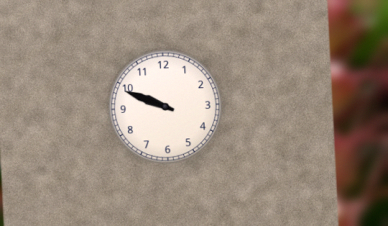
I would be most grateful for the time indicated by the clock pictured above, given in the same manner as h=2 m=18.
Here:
h=9 m=49
